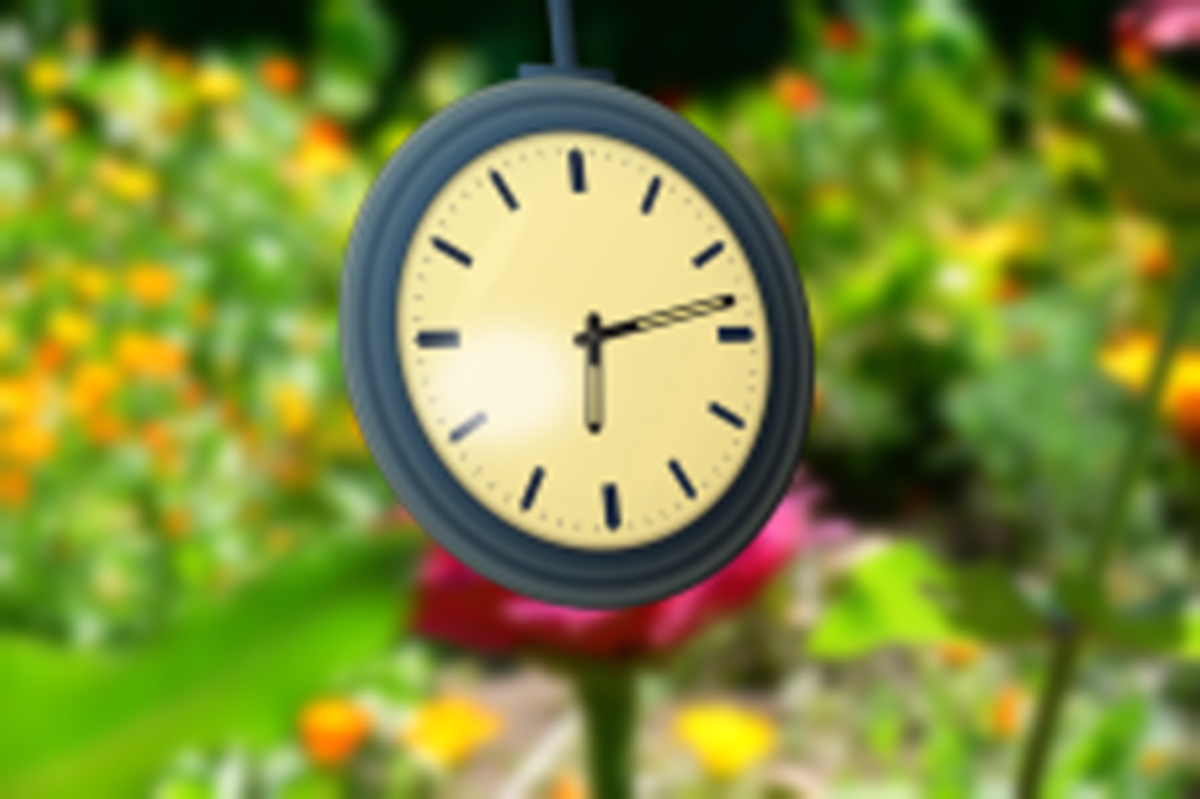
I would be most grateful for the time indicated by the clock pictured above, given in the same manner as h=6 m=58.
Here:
h=6 m=13
